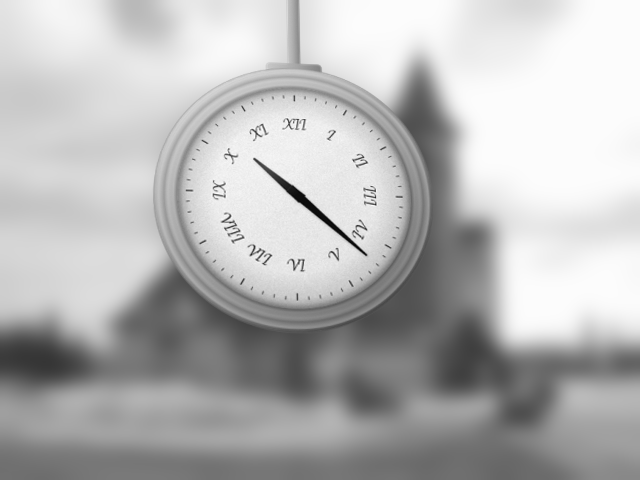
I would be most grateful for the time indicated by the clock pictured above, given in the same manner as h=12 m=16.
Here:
h=10 m=22
